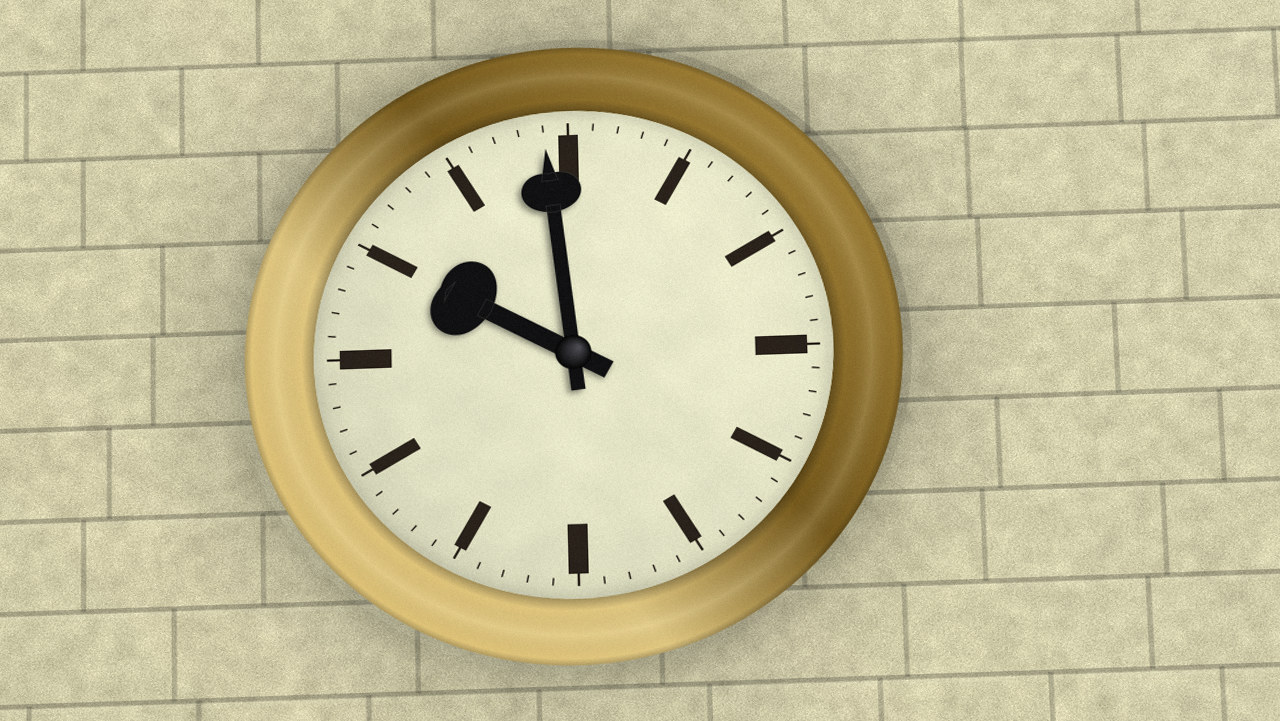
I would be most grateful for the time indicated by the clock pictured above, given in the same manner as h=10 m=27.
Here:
h=9 m=59
